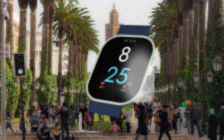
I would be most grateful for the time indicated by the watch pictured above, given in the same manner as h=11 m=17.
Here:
h=8 m=25
